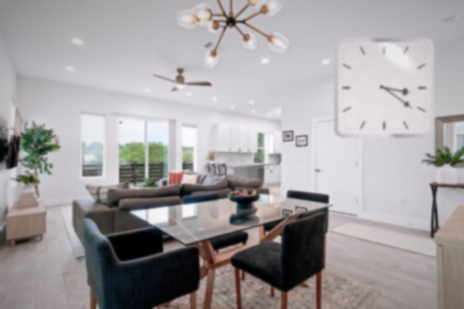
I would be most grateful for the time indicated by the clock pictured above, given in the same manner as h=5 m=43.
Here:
h=3 m=21
